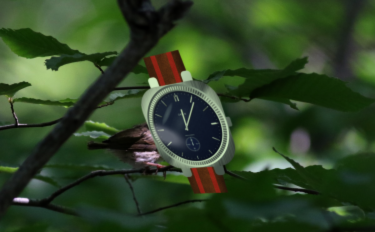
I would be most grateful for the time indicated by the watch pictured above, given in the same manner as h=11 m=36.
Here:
h=12 m=6
